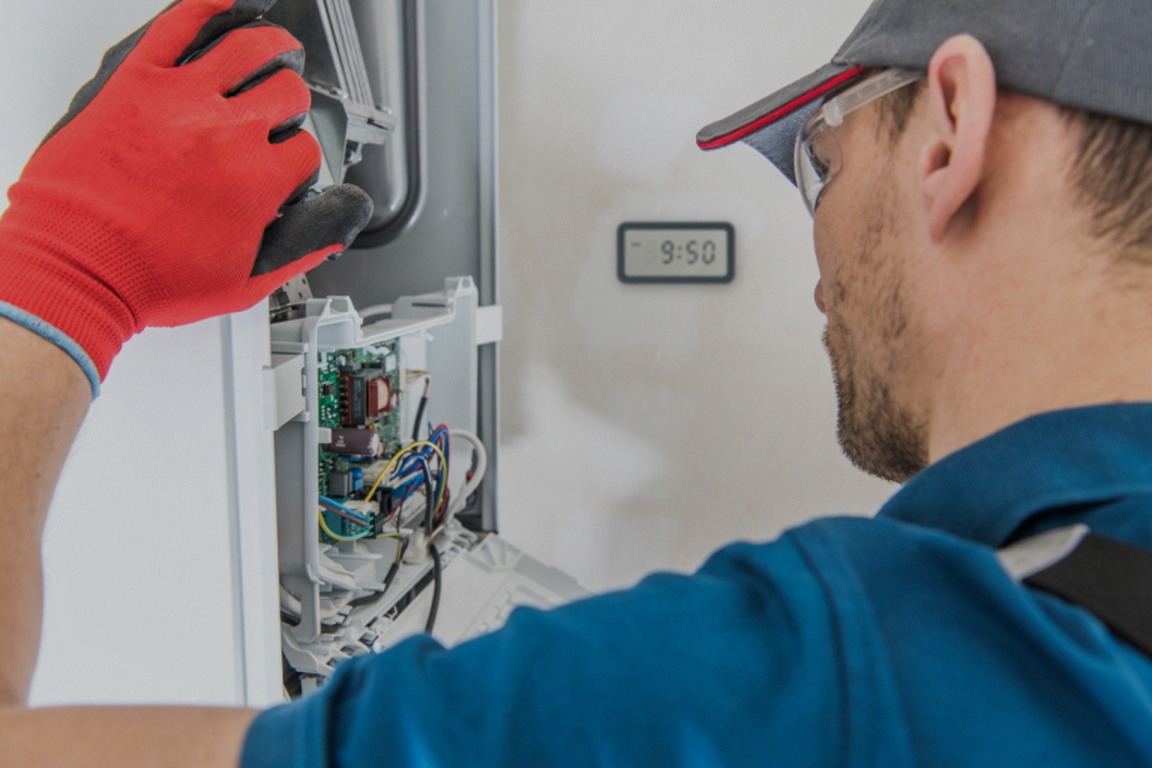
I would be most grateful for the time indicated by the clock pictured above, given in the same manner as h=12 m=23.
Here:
h=9 m=50
